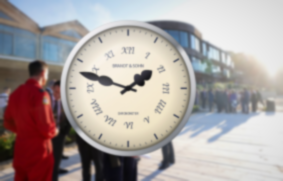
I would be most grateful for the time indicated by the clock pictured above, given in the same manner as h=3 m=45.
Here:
h=1 m=48
